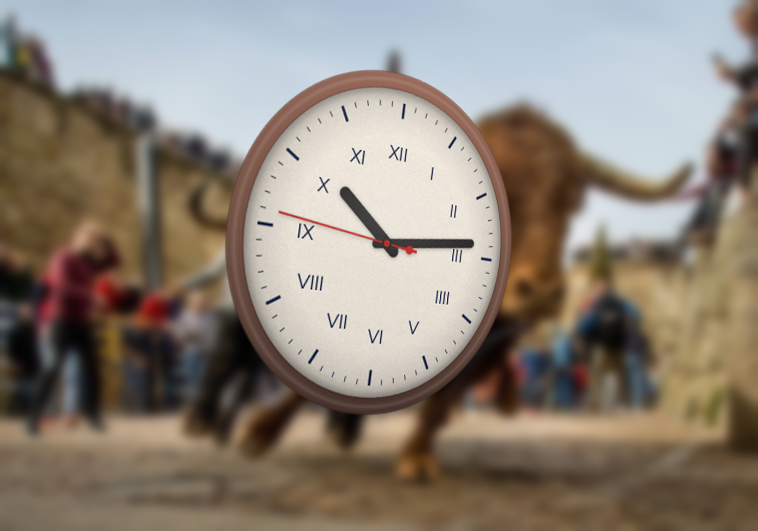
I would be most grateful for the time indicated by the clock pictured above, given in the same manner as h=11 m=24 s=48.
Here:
h=10 m=13 s=46
